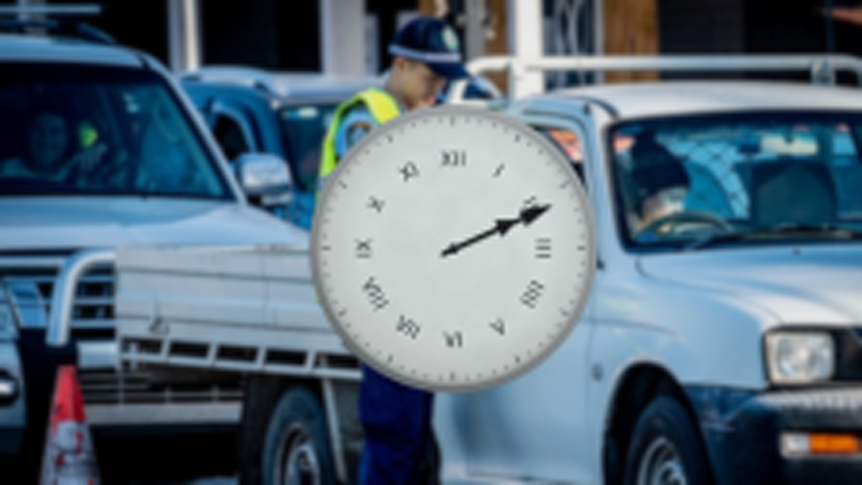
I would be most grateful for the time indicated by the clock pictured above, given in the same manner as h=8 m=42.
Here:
h=2 m=11
